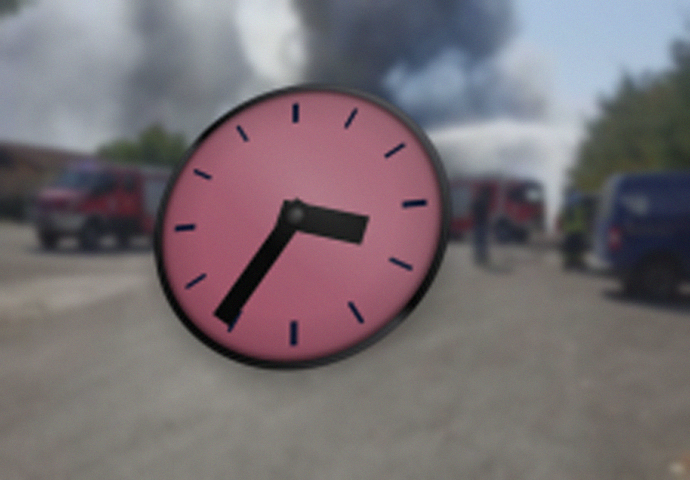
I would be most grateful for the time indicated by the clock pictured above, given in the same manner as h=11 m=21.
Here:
h=3 m=36
